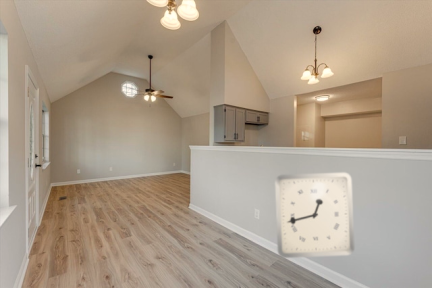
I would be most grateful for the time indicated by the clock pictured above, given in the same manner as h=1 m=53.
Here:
h=12 m=43
